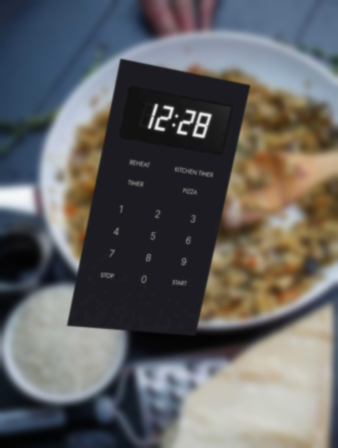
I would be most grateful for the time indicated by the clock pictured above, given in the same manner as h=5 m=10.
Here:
h=12 m=28
